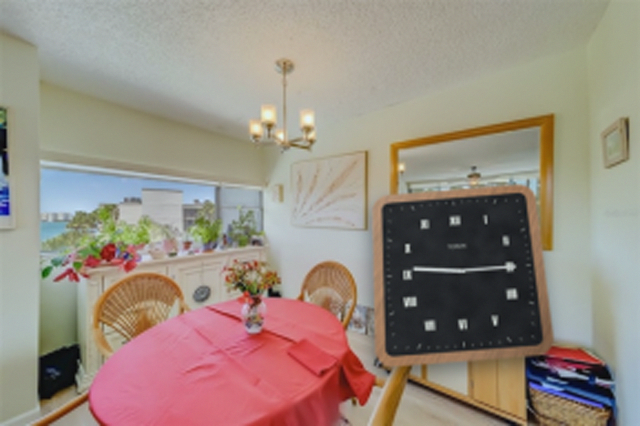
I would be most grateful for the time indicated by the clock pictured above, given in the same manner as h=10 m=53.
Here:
h=9 m=15
